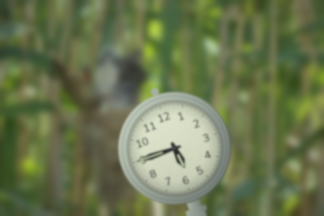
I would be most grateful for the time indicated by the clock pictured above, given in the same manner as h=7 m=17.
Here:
h=5 m=45
